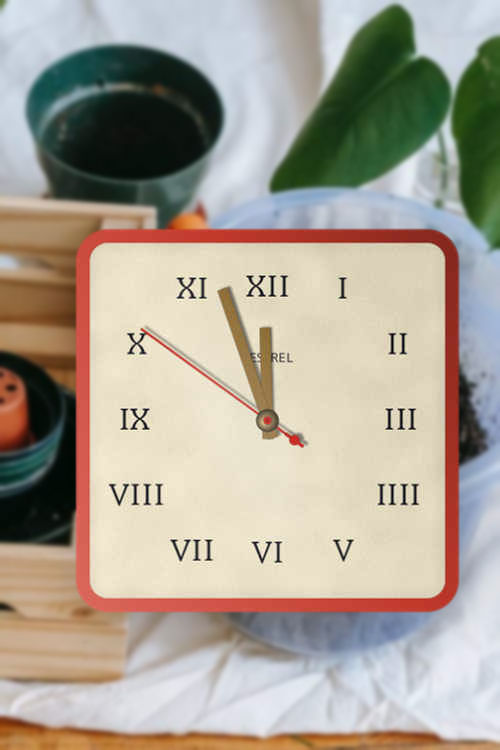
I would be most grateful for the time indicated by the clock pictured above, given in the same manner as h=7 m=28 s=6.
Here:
h=11 m=56 s=51
